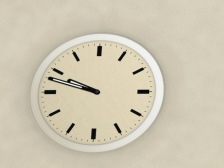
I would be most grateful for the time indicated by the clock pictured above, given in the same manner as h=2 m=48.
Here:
h=9 m=48
